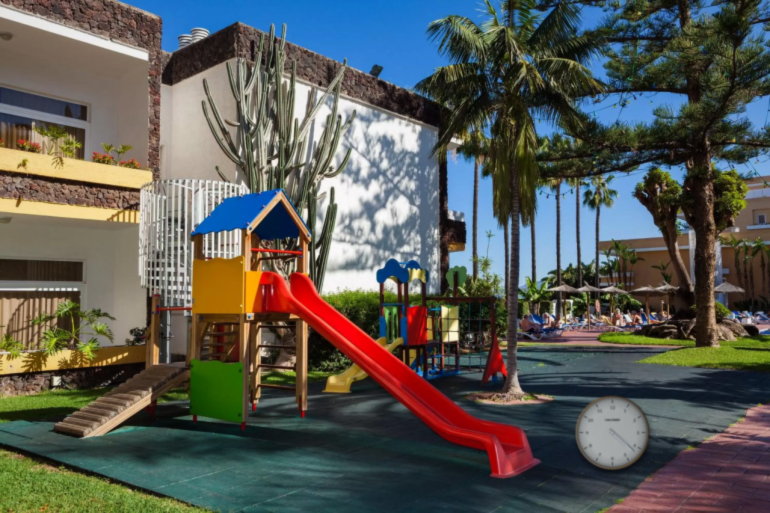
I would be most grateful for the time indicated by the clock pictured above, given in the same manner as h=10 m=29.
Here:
h=4 m=22
